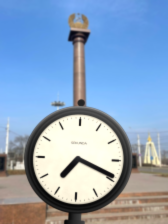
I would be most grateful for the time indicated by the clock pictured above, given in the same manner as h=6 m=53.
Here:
h=7 m=19
